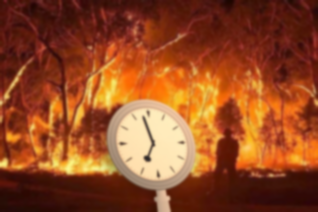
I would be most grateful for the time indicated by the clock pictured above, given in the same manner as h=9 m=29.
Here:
h=6 m=58
